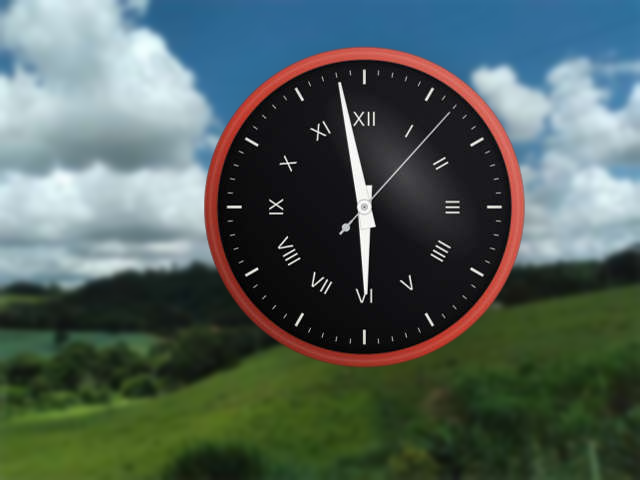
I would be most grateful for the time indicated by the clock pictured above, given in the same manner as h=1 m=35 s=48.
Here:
h=5 m=58 s=7
